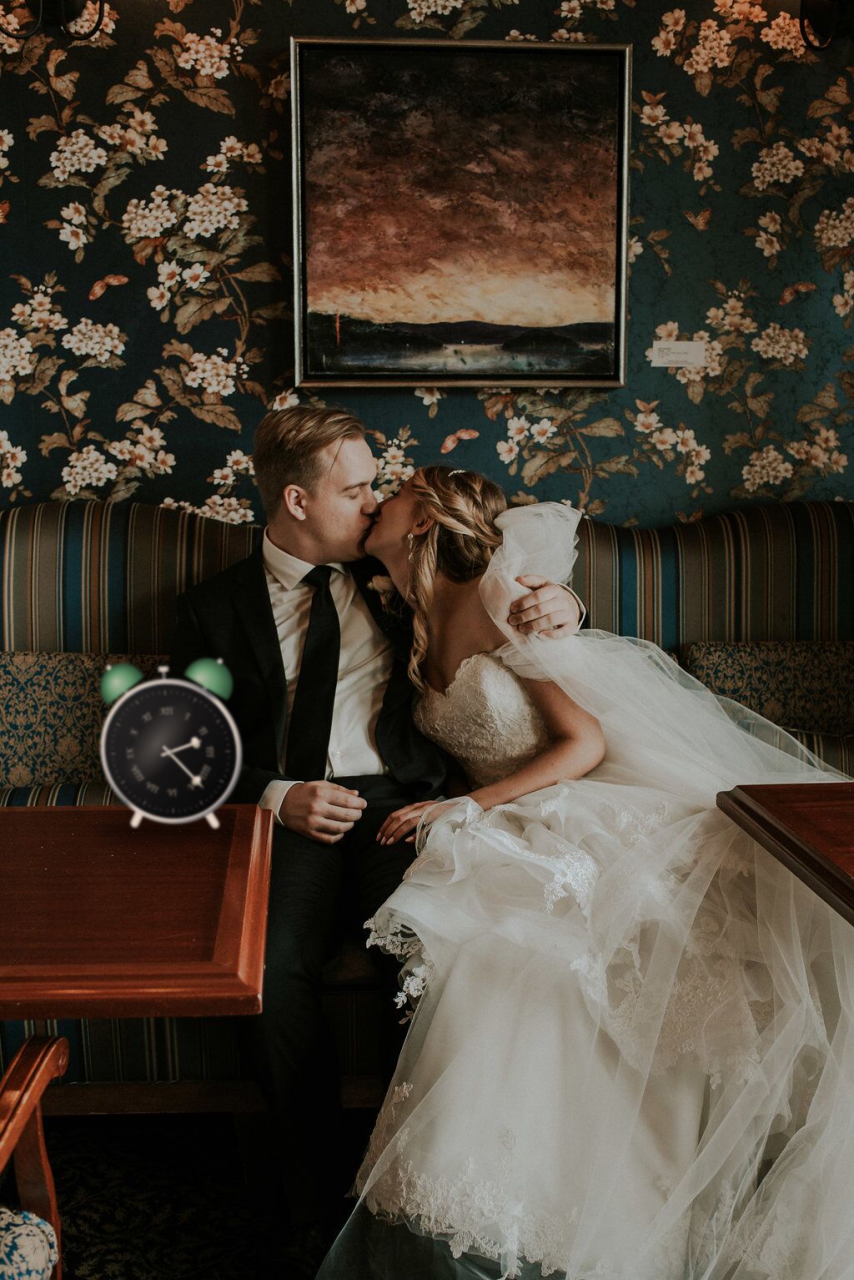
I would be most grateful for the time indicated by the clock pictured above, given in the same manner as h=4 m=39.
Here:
h=2 m=23
